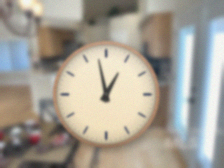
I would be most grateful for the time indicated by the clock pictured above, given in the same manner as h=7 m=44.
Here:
h=12 m=58
